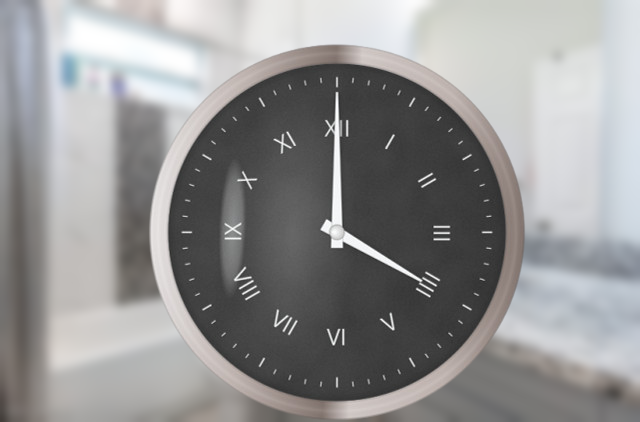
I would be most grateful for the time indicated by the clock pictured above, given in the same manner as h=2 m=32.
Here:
h=4 m=0
